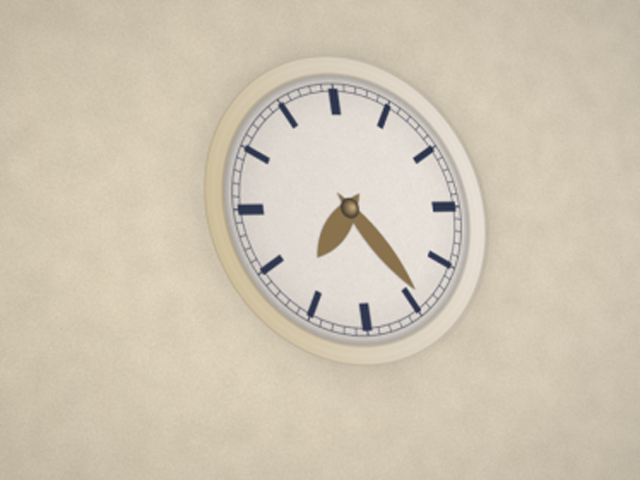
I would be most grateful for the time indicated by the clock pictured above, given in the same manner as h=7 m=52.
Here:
h=7 m=24
